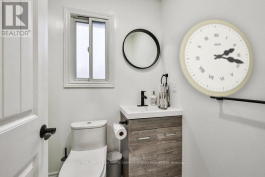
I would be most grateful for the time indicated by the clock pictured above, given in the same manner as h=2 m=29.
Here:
h=2 m=18
